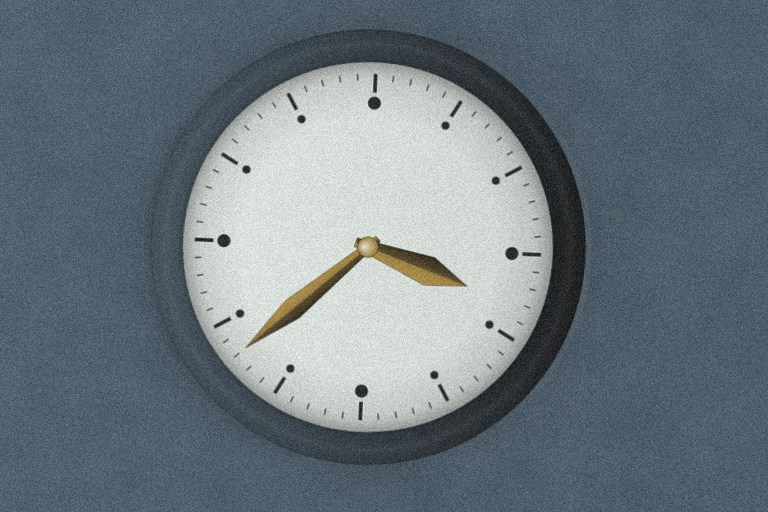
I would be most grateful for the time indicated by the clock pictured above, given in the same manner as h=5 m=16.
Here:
h=3 m=38
